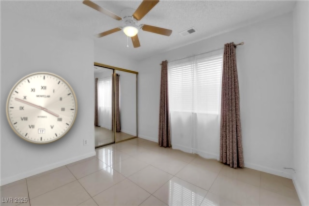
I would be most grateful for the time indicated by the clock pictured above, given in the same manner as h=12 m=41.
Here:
h=3 m=48
